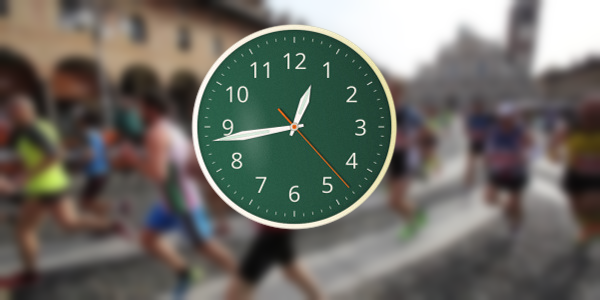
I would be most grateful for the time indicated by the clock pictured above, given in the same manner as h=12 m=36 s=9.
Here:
h=12 m=43 s=23
